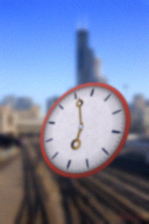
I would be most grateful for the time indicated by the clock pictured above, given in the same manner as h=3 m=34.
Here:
h=5 m=56
